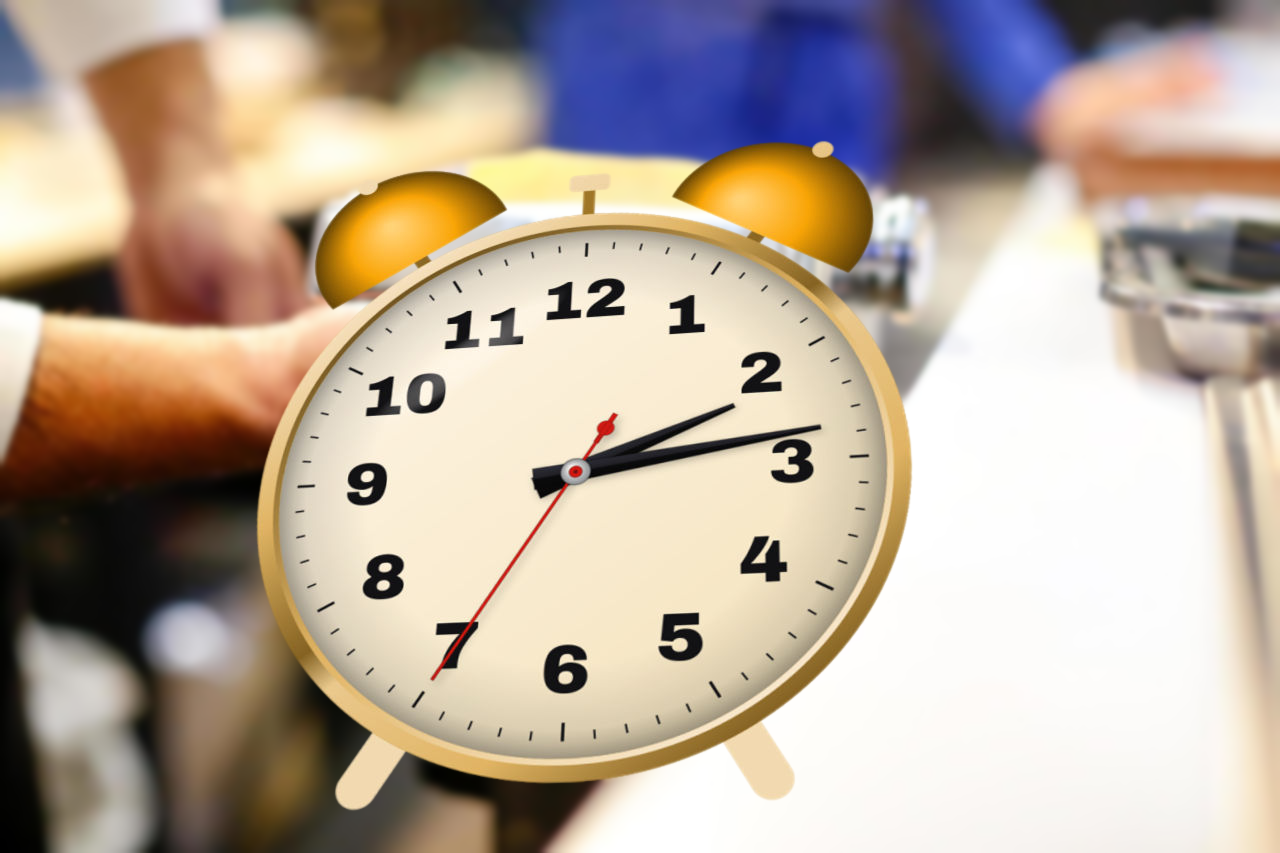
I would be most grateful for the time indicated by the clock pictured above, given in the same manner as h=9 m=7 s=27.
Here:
h=2 m=13 s=35
